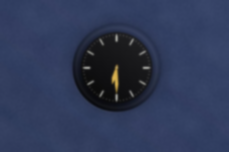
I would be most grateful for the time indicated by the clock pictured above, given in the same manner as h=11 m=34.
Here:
h=6 m=30
